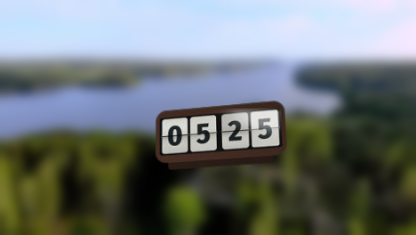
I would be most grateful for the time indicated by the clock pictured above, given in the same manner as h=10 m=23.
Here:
h=5 m=25
